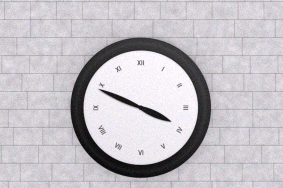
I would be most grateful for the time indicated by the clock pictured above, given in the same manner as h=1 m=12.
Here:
h=3 m=49
